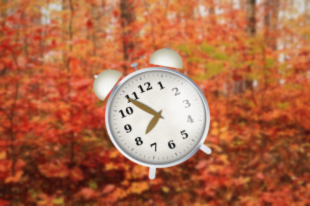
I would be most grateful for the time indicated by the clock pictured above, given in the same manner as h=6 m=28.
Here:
h=7 m=54
